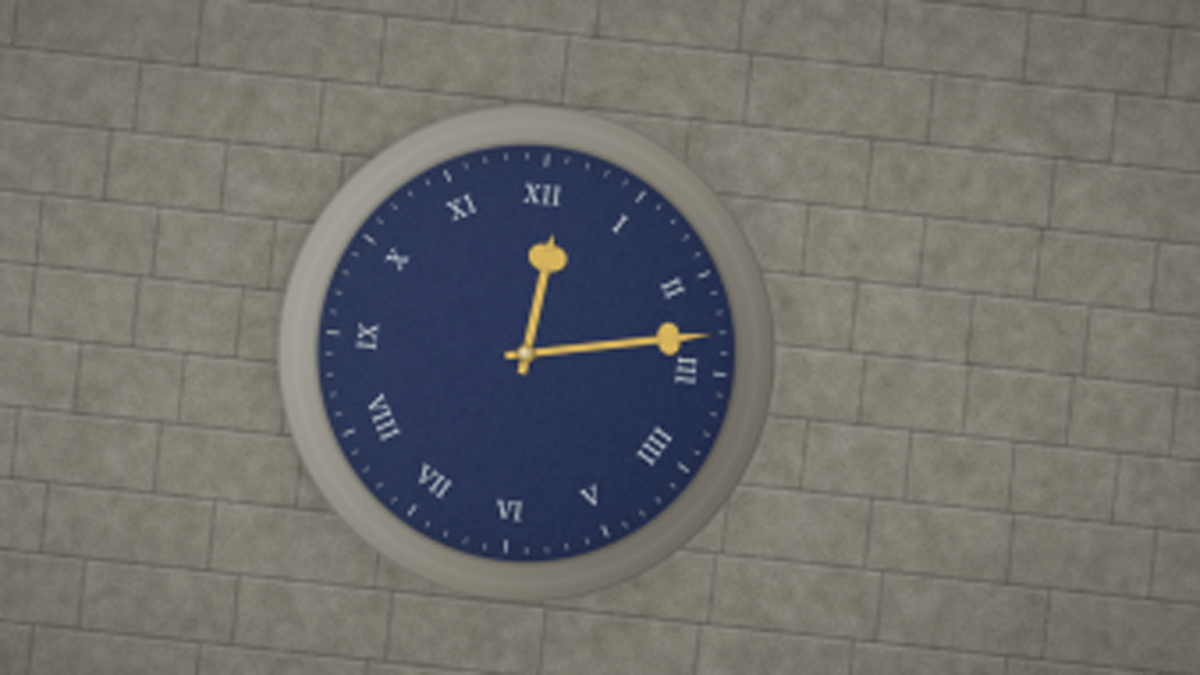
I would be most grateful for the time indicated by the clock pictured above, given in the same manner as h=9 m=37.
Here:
h=12 m=13
